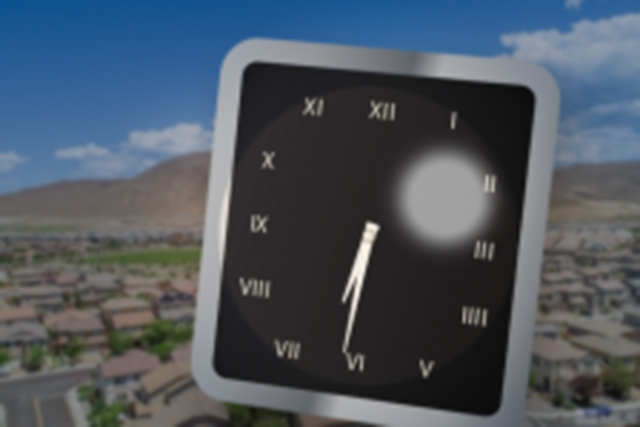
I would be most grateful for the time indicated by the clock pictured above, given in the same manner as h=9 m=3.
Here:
h=6 m=31
